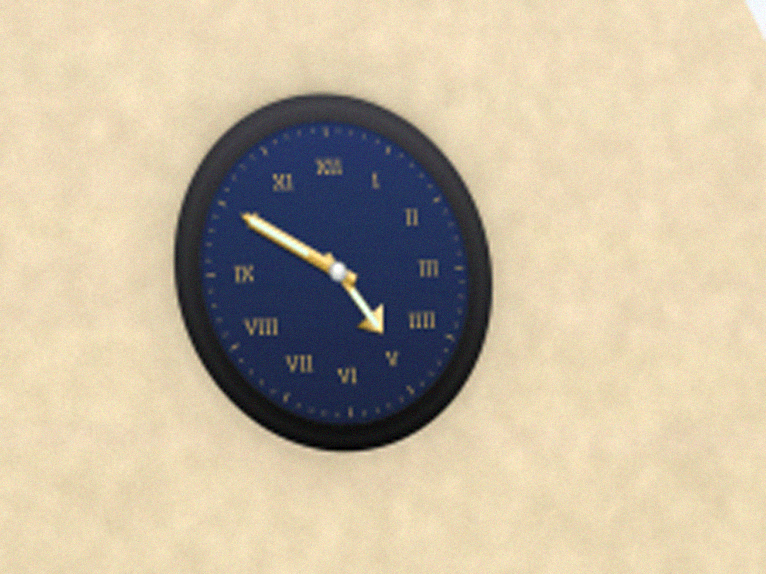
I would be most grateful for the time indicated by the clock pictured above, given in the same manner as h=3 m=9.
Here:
h=4 m=50
